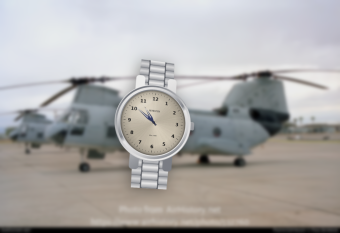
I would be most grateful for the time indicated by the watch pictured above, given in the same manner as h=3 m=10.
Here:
h=10 m=51
